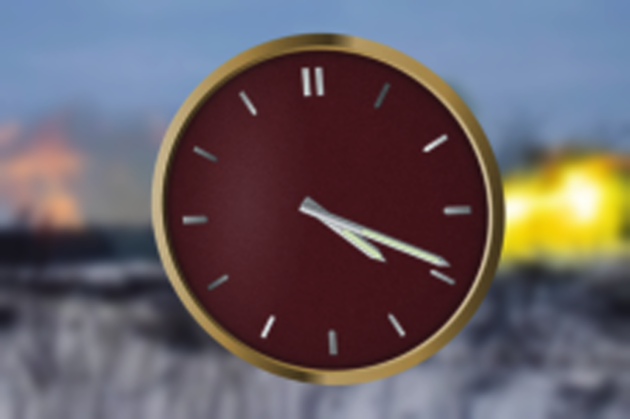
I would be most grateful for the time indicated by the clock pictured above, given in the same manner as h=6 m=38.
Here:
h=4 m=19
